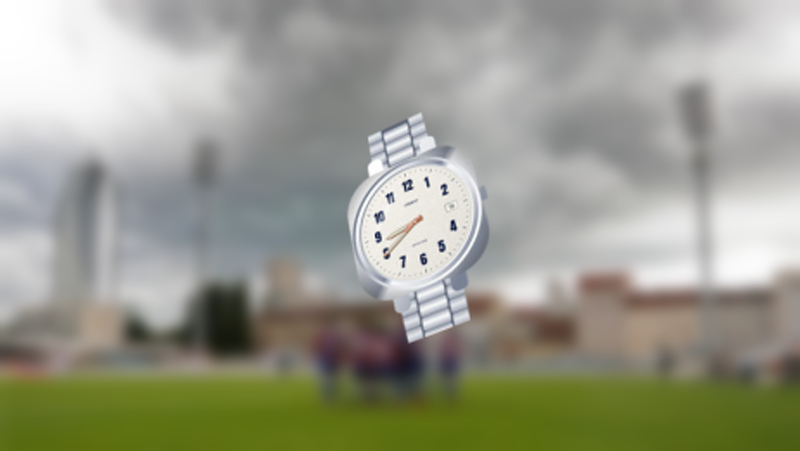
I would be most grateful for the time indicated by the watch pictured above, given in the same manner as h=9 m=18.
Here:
h=8 m=40
